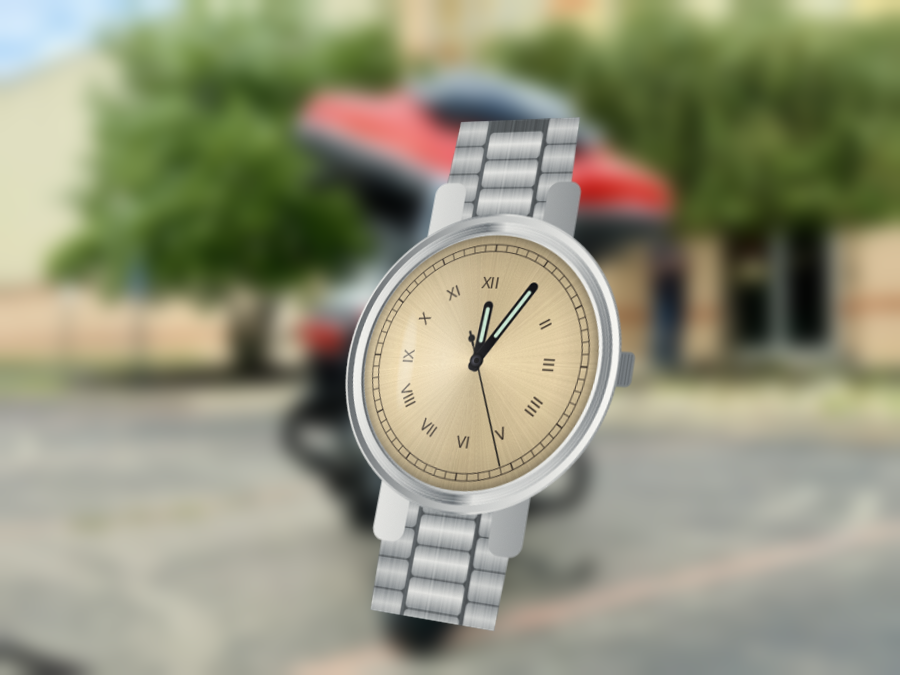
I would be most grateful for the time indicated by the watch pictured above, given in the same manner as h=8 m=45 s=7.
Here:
h=12 m=5 s=26
